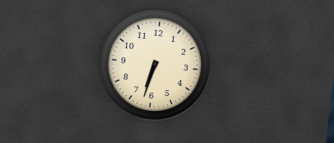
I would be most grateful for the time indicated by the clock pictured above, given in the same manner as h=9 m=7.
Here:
h=6 m=32
